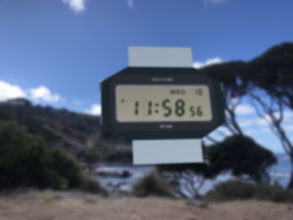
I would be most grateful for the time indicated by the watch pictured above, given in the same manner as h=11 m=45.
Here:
h=11 m=58
